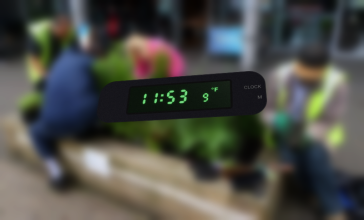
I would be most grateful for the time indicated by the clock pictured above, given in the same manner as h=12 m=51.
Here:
h=11 m=53
